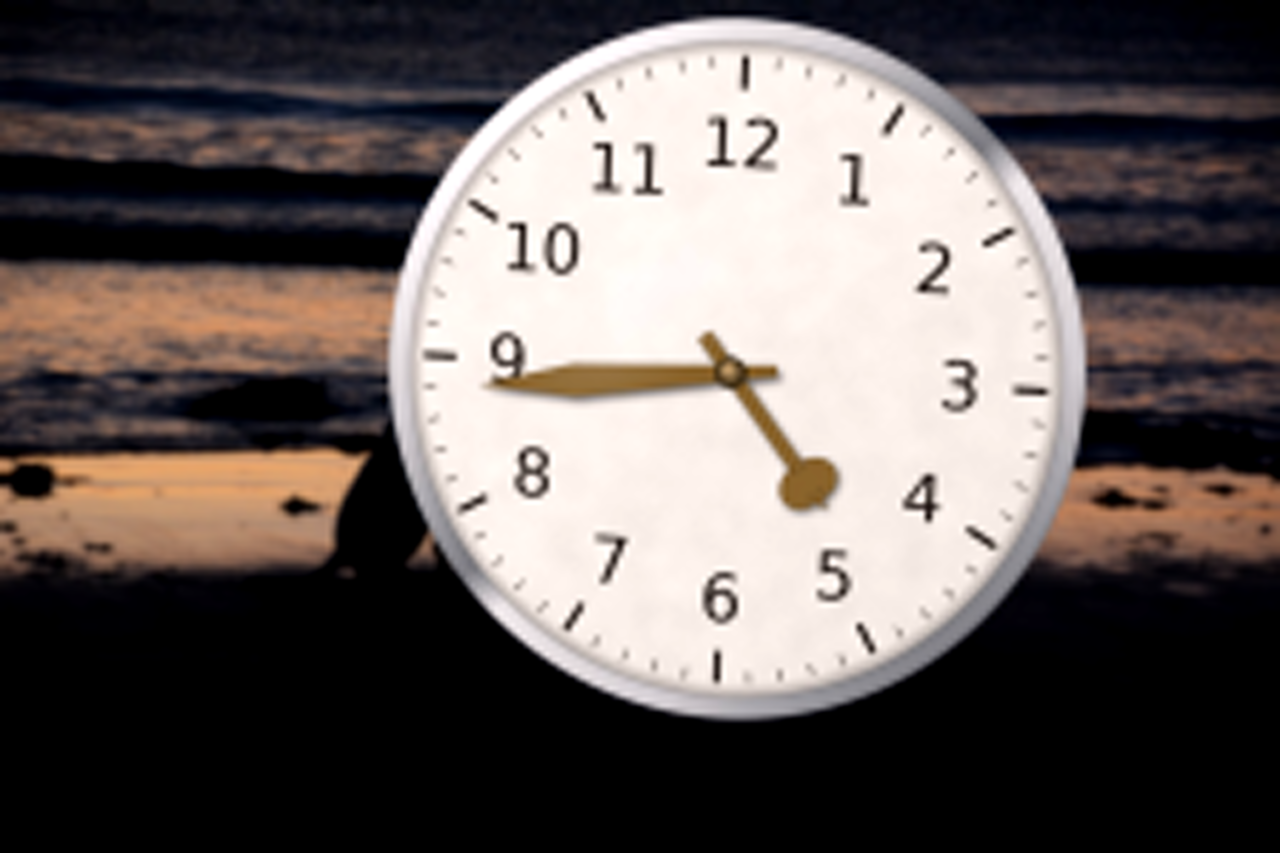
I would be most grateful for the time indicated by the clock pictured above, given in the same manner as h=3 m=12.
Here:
h=4 m=44
